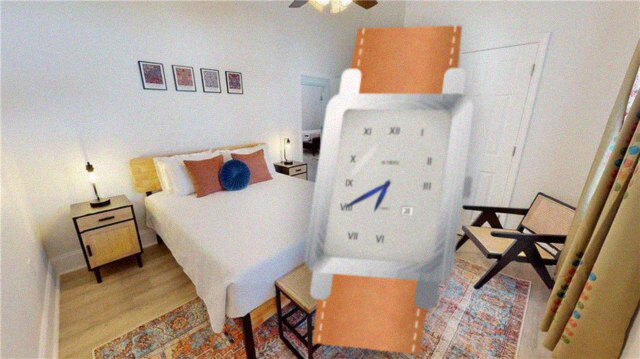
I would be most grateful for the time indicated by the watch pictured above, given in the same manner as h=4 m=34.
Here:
h=6 m=40
